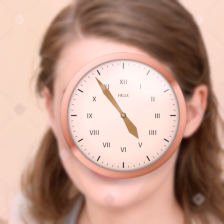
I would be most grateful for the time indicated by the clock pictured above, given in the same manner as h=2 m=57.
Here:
h=4 m=54
